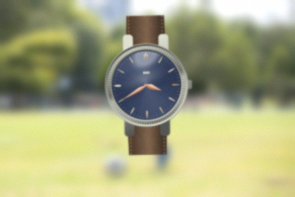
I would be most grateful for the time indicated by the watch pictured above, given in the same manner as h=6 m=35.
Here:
h=3 m=40
